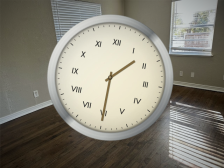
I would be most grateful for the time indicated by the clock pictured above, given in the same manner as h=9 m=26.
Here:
h=1 m=30
